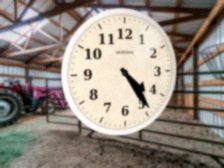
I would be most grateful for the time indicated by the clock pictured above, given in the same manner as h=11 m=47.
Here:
h=4 m=24
